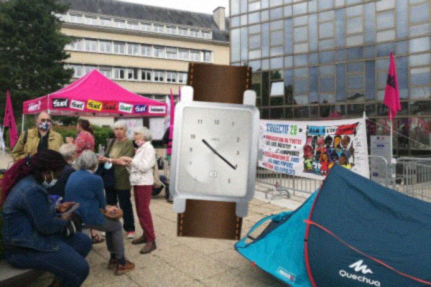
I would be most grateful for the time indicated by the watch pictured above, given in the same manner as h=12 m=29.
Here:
h=10 m=21
